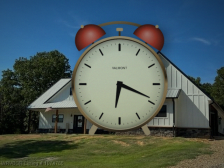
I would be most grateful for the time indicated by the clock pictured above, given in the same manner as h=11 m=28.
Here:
h=6 m=19
